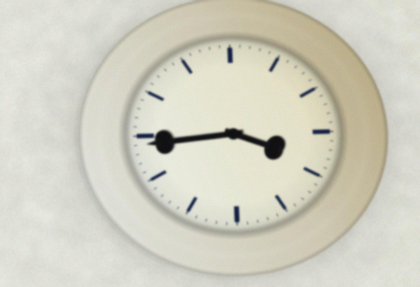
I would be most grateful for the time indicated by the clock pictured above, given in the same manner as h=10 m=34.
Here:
h=3 m=44
